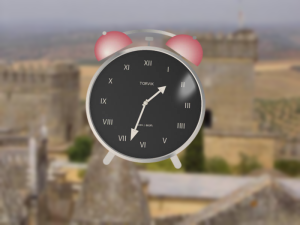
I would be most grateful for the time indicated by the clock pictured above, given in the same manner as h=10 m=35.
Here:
h=1 m=33
